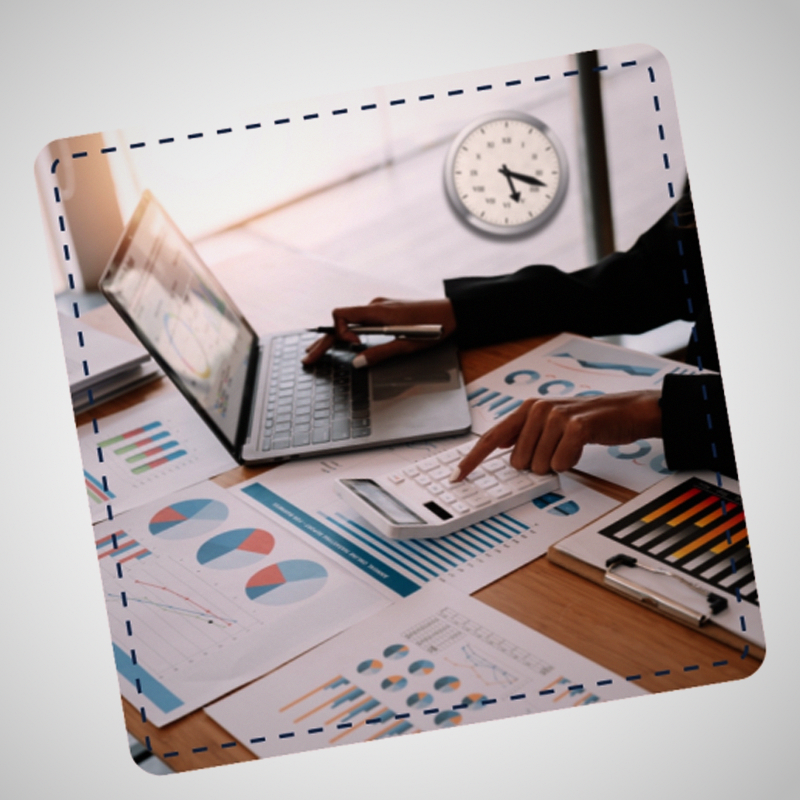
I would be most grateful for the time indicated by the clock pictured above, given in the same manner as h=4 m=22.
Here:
h=5 m=18
